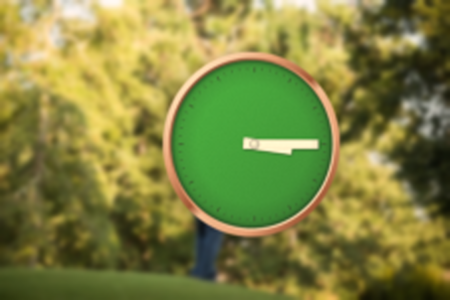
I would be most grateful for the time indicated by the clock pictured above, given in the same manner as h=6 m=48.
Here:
h=3 m=15
